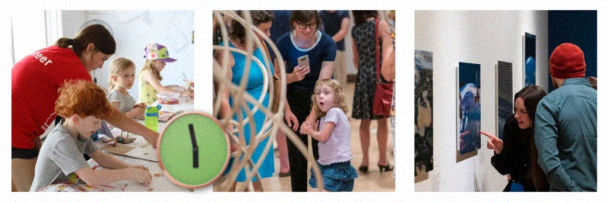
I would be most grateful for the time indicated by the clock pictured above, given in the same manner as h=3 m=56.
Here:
h=5 m=58
